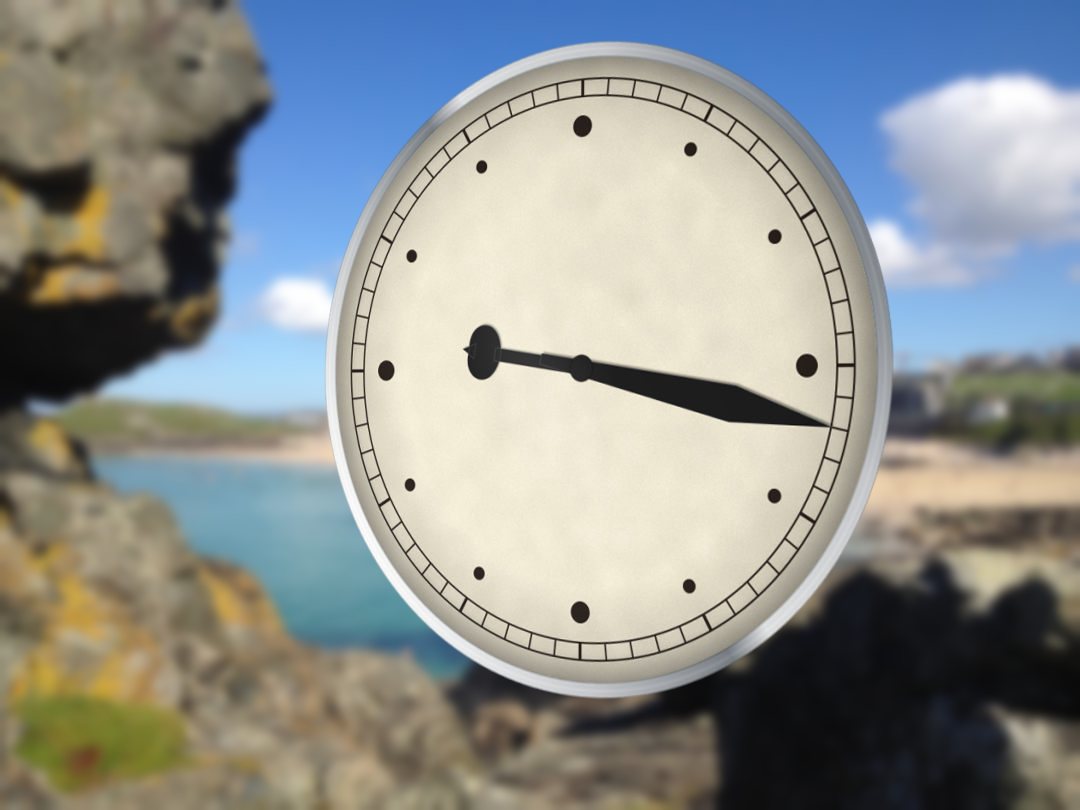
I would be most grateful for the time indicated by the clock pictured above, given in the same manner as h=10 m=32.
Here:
h=9 m=17
